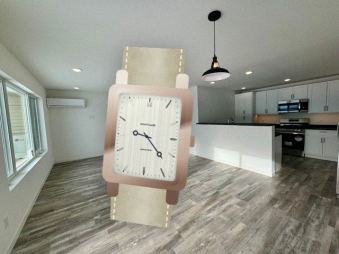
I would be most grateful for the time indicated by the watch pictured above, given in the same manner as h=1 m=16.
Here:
h=9 m=23
